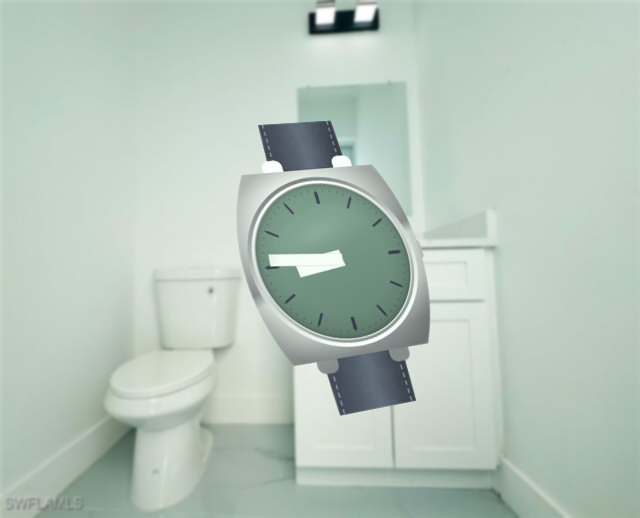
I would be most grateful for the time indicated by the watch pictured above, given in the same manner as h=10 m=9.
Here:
h=8 m=46
